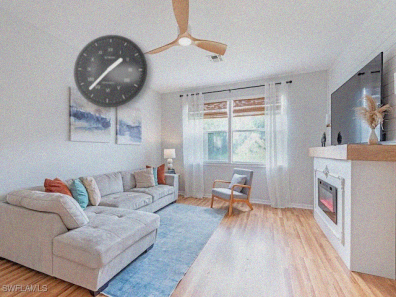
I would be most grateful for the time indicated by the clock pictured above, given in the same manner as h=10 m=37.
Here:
h=1 m=37
